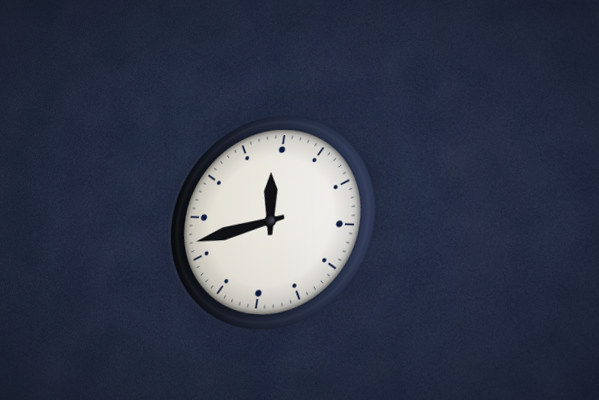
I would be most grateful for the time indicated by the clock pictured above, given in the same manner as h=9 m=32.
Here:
h=11 m=42
